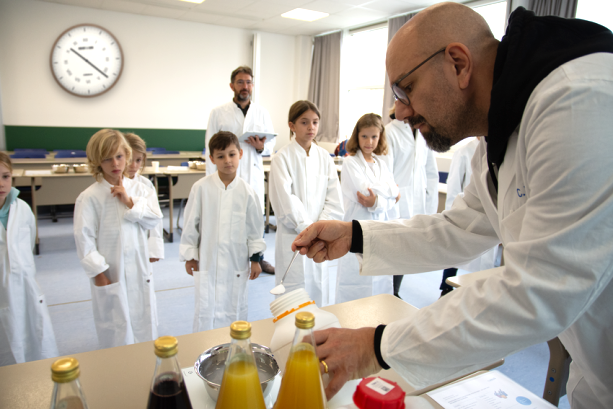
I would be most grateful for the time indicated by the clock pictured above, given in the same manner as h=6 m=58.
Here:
h=10 m=22
